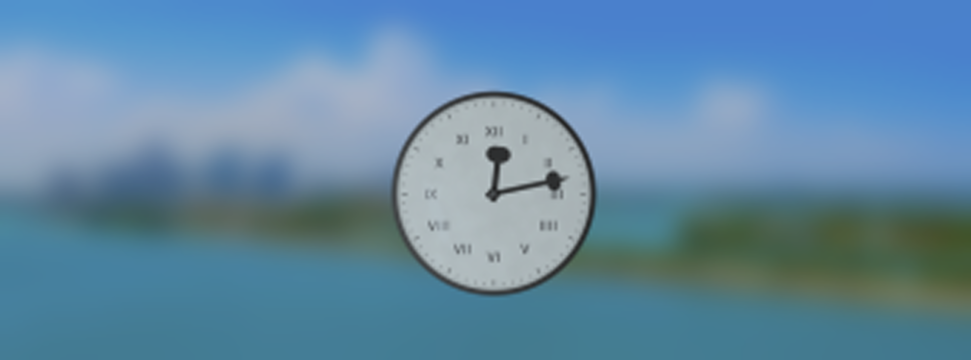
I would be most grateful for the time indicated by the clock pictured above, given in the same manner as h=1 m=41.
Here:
h=12 m=13
